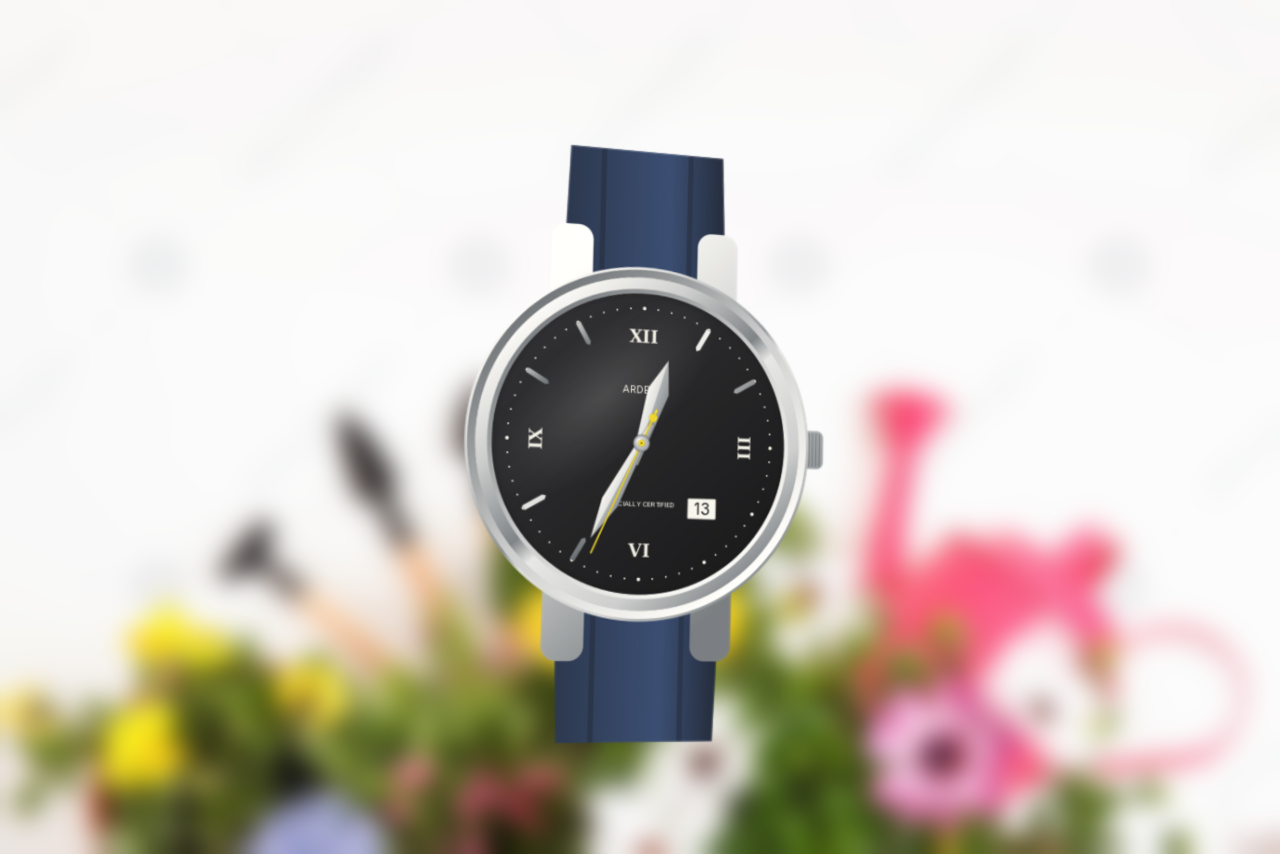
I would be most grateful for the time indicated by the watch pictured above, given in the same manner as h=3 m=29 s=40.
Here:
h=12 m=34 s=34
